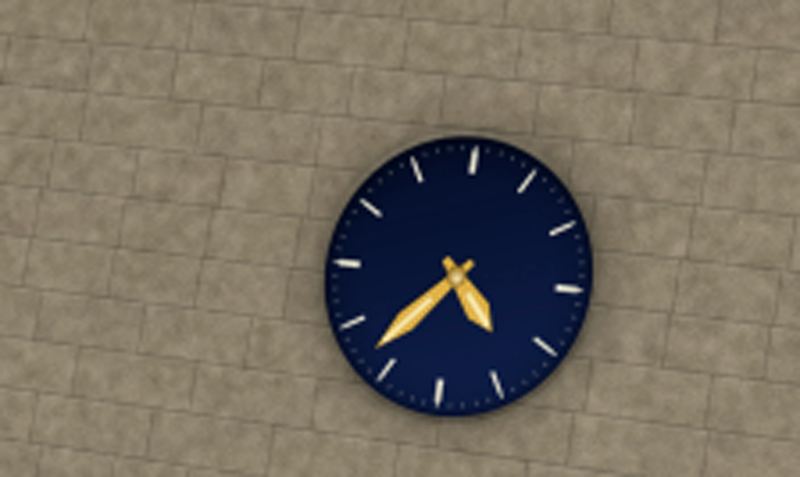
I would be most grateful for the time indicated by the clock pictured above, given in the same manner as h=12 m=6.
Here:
h=4 m=37
